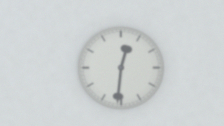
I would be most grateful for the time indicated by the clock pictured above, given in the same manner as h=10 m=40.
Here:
h=12 m=31
